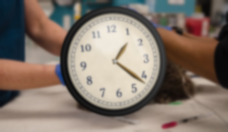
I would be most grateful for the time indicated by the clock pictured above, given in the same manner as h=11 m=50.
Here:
h=1 m=22
